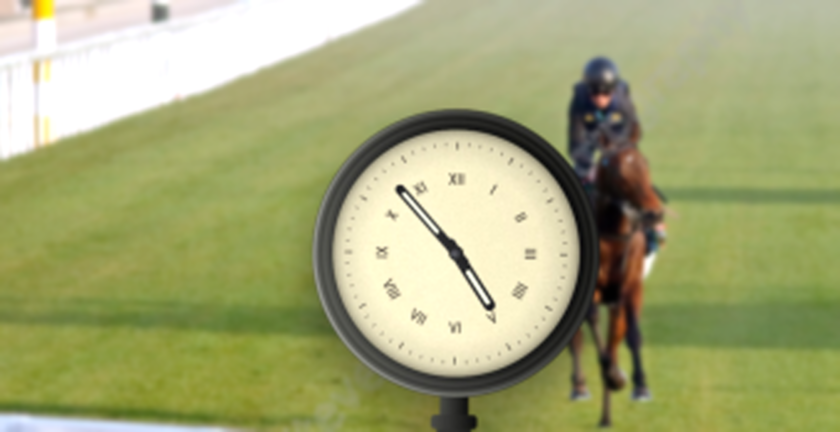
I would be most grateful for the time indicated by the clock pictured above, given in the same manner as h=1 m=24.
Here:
h=4 m=53
